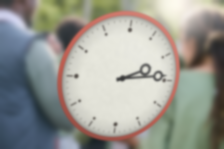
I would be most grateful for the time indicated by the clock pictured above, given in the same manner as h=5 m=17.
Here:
h=2 m=14
